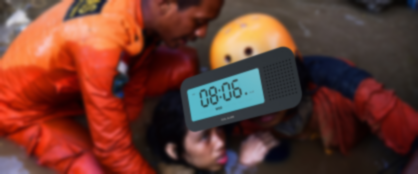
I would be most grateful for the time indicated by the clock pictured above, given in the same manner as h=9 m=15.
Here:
h=8 m=6
